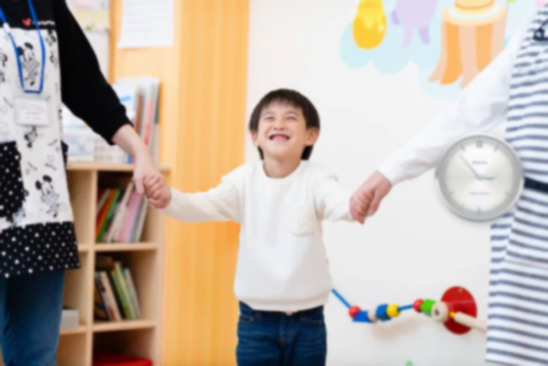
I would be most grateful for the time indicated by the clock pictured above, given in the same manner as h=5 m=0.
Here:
h=2 m=53
